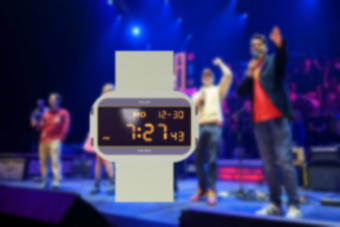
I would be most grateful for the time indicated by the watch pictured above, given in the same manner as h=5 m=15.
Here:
h=7 m=27
